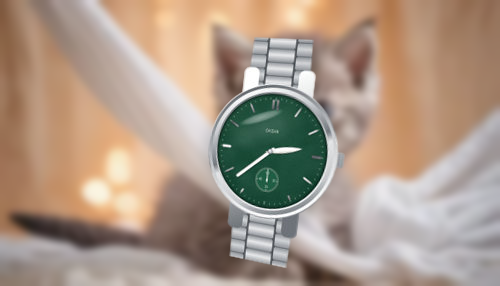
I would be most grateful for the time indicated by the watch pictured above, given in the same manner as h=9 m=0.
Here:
h=2 m=38
